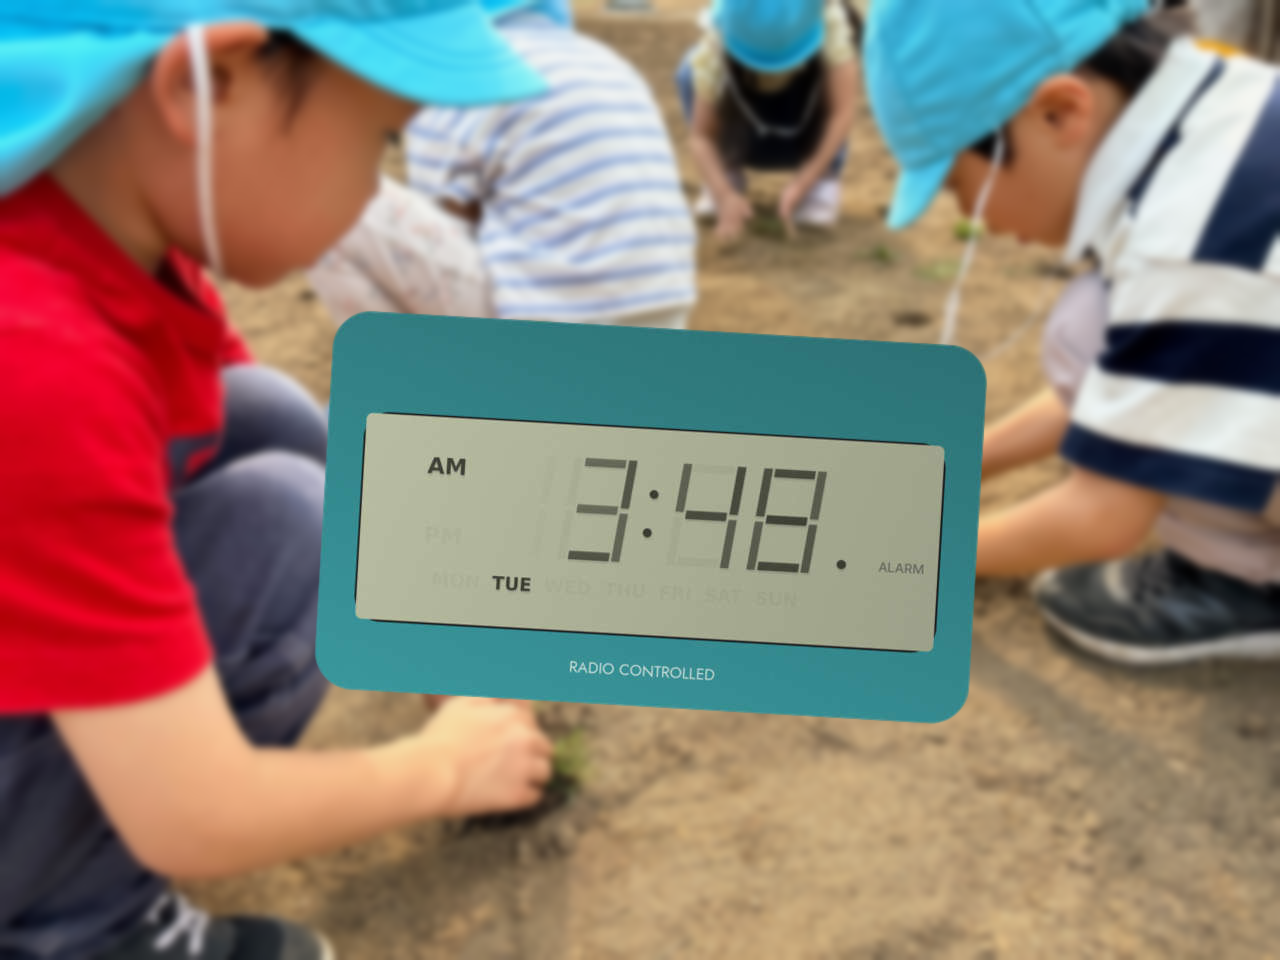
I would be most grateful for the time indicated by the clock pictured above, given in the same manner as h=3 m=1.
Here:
h=3 m=48
